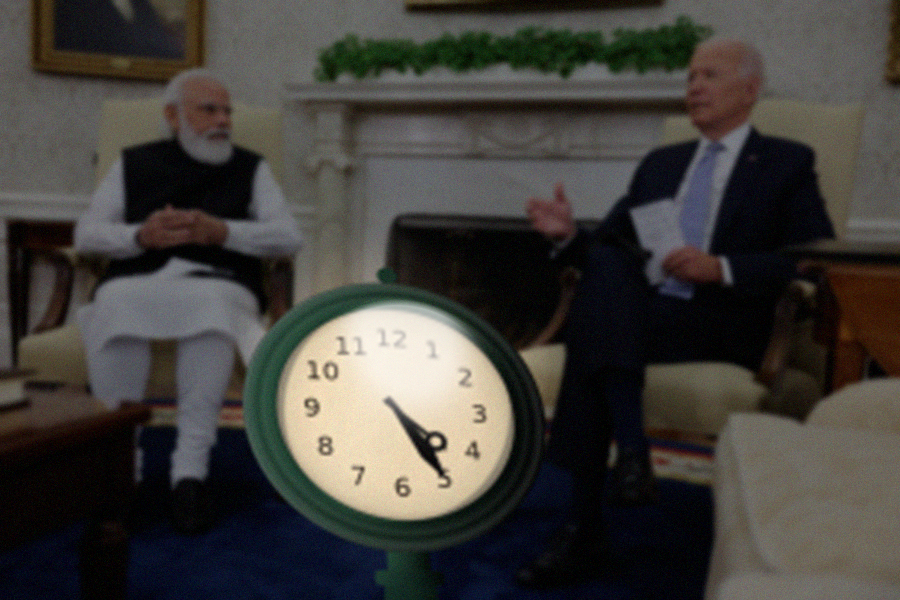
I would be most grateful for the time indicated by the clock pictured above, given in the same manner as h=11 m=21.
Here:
h=4 m=25
